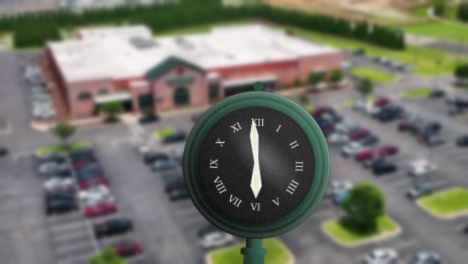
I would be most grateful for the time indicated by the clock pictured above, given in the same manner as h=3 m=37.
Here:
h=5 m=59
